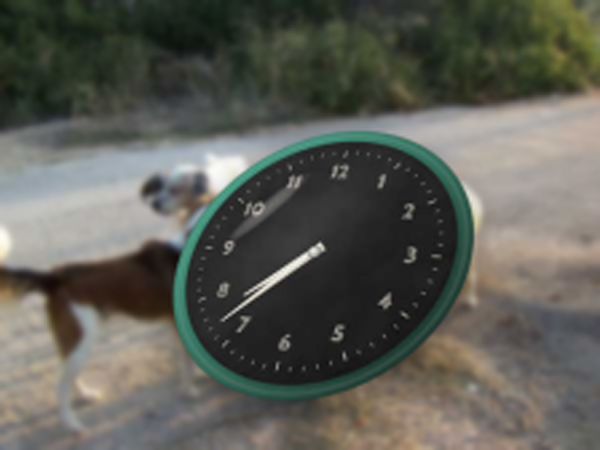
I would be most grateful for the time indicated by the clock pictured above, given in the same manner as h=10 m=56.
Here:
h=7 m=37
